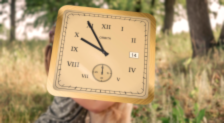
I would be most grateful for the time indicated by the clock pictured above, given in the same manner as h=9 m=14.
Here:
h=9 m=55
